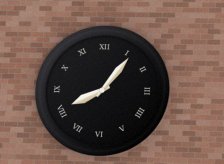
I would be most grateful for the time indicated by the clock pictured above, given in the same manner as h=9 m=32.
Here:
h=8 m=6
